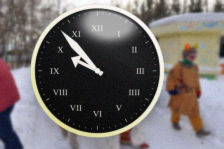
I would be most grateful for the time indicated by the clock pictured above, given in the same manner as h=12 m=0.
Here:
h=9 m=53
